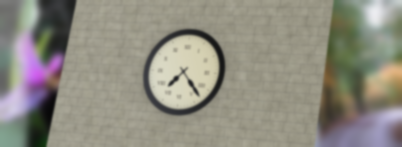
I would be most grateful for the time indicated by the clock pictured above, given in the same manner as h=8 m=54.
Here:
h=7 m=23
